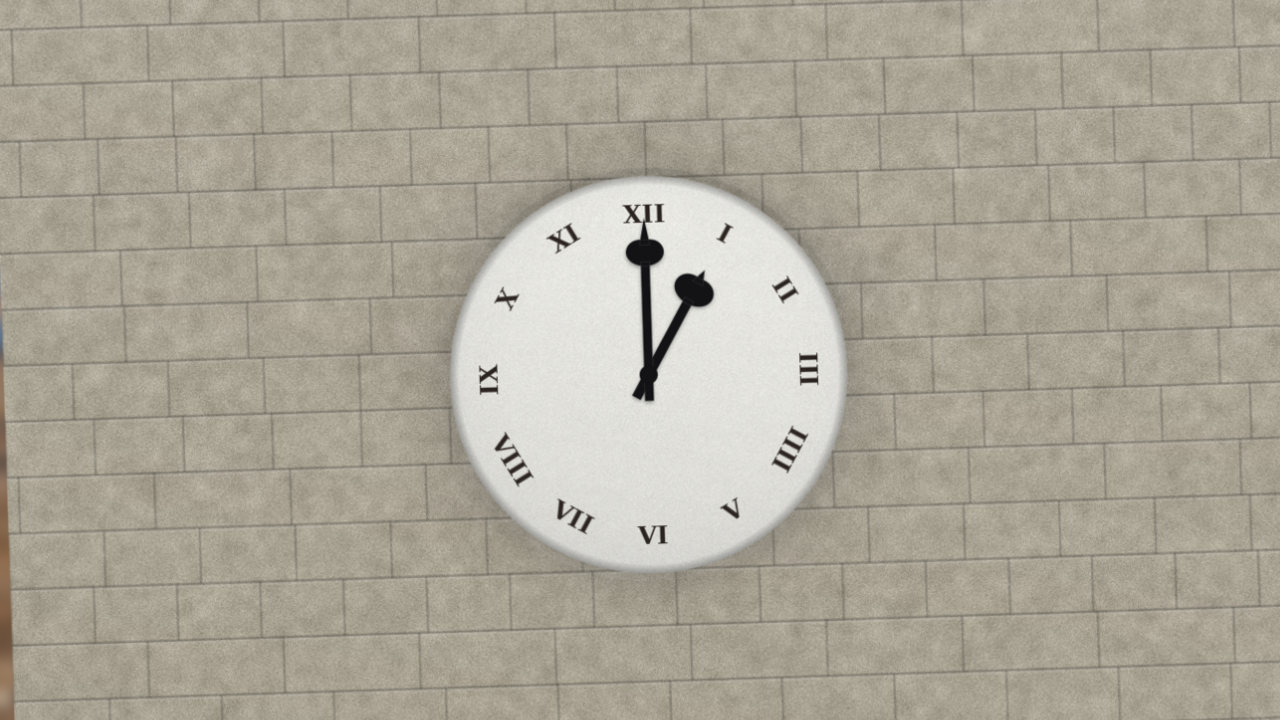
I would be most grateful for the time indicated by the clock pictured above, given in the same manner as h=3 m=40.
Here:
h=1 m=0
